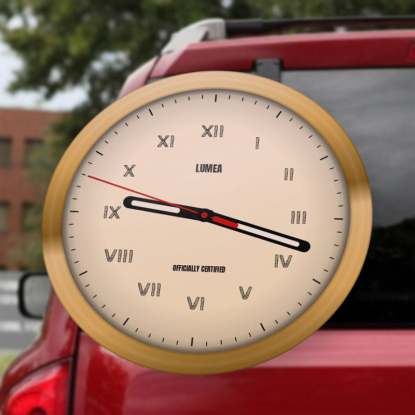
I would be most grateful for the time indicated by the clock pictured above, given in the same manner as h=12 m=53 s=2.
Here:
h=9 m=17 s=48
